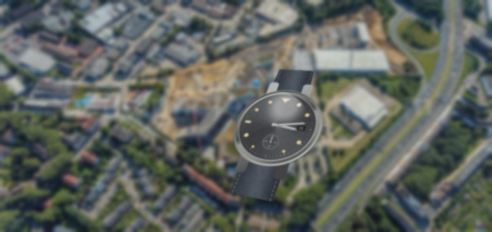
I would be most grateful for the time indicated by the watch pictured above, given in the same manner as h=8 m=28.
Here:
h=3 m=13
